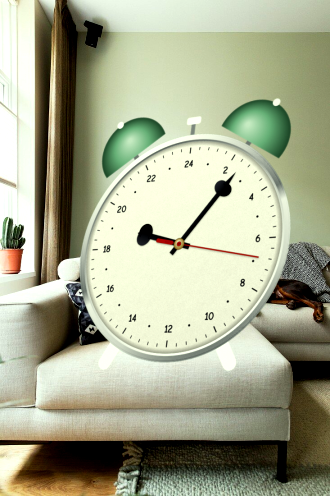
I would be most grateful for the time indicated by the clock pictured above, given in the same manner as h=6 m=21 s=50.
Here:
h=19 m=6 s=17
